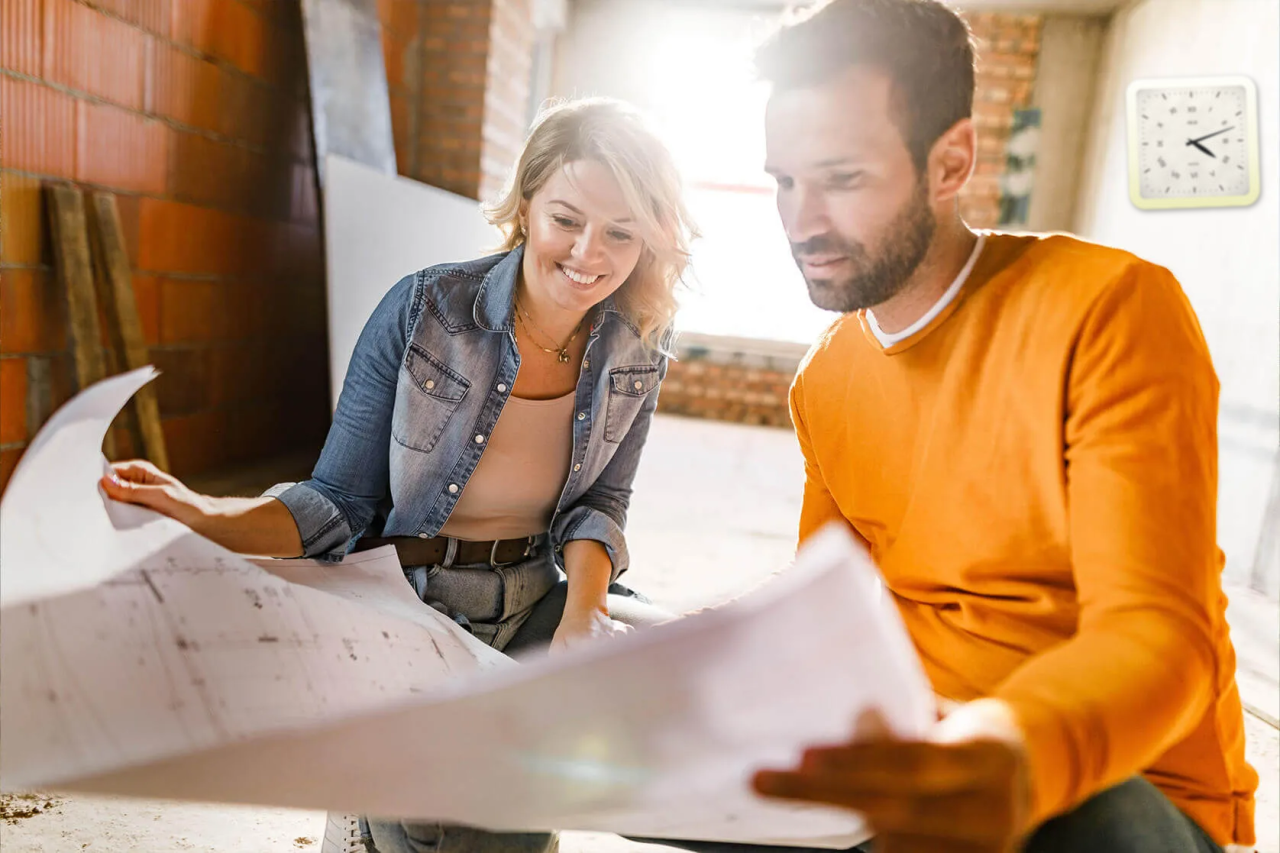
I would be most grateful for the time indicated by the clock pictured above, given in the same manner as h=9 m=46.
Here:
h=4 m=12
